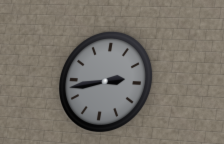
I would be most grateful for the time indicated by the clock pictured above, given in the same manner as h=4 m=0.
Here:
h=2 m=43
